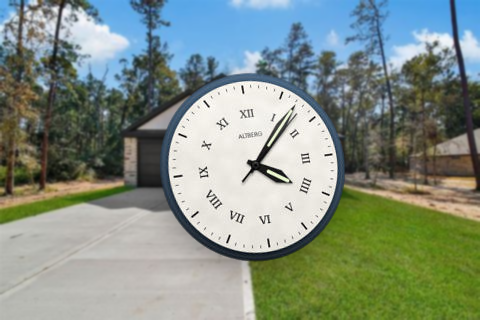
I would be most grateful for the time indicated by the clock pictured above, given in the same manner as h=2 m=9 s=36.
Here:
h=4 m=7 s=8
